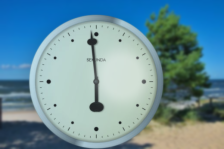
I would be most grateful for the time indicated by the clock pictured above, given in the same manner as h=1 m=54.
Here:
h=5 m=59
